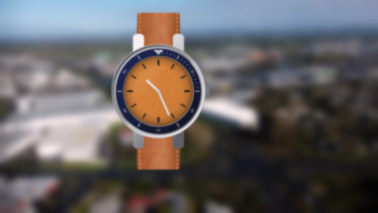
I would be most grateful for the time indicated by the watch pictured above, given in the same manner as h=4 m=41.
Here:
h=10 m=26
